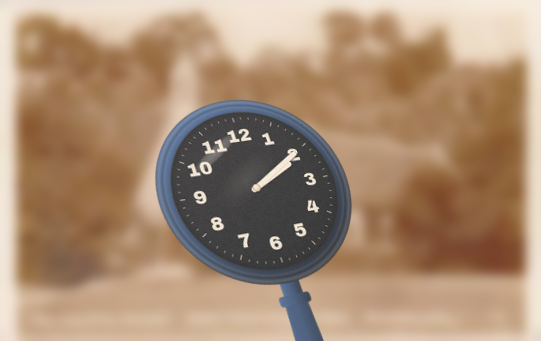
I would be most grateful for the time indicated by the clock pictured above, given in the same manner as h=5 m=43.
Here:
h=2 m=10
